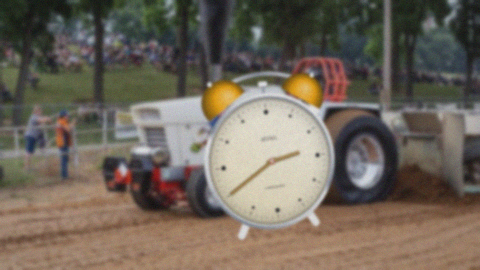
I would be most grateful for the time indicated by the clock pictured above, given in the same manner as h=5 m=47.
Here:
h=2 m=40
